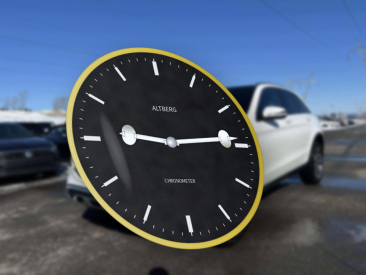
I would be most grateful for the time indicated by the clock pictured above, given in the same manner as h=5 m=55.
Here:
h=9 m=14
